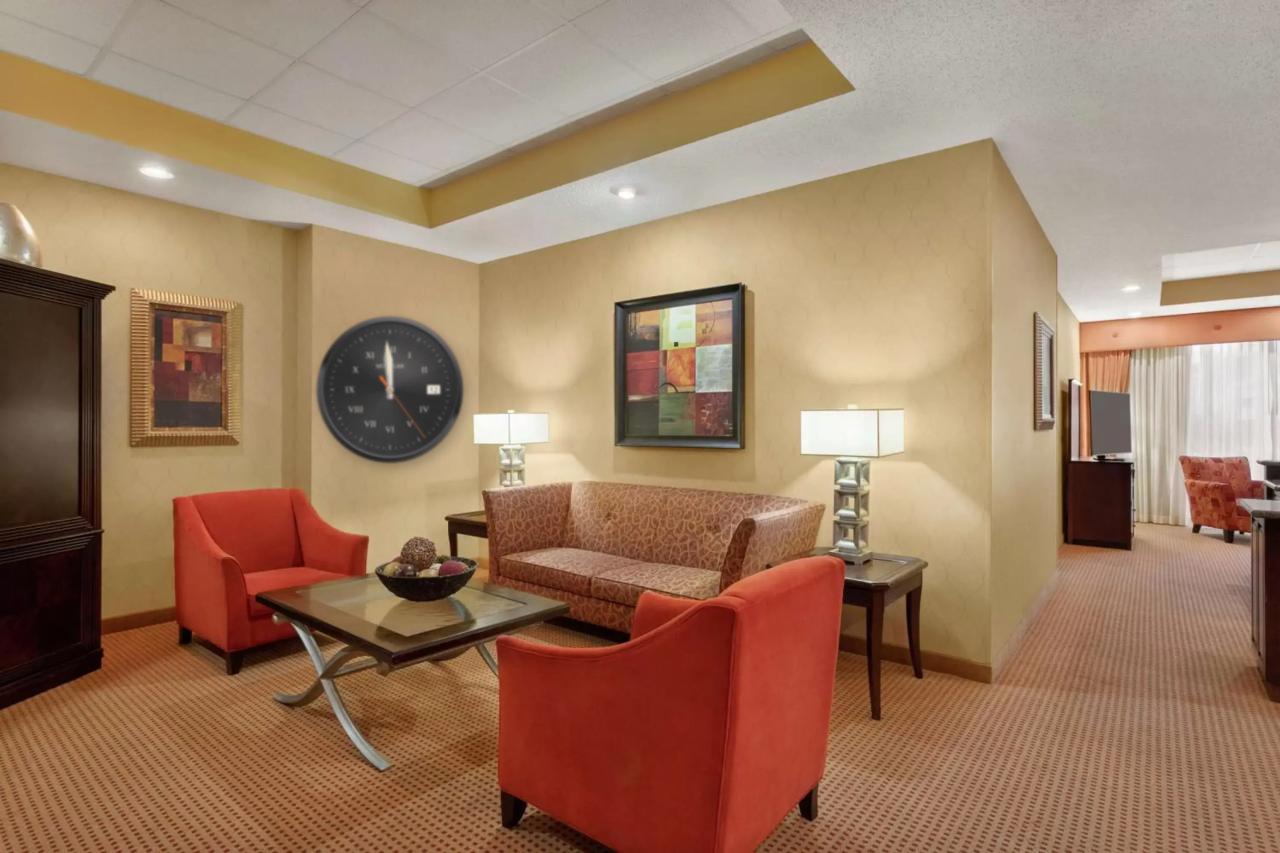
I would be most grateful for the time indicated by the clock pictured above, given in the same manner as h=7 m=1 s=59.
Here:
h=11 m=59 s=24
